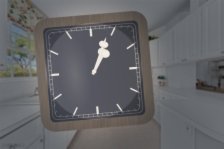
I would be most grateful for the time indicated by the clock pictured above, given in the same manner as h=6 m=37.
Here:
h=1 m=4
